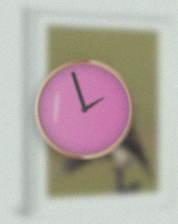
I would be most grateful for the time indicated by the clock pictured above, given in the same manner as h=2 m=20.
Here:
h=1 m=57
